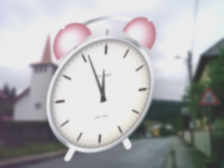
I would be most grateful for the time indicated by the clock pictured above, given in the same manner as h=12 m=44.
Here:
h=11 m=56
